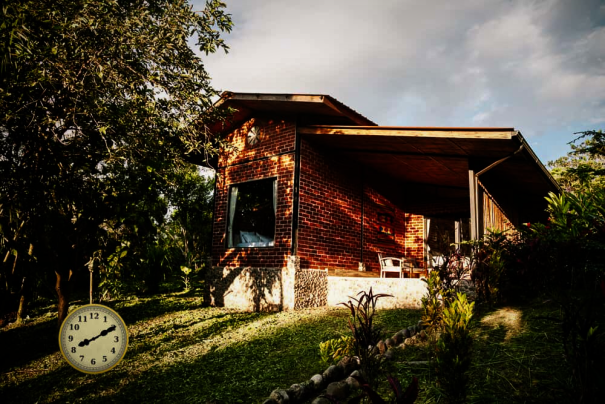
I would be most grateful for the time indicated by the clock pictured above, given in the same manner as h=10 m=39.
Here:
h=8 m=10
